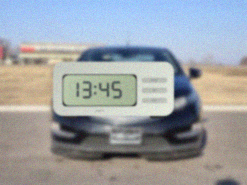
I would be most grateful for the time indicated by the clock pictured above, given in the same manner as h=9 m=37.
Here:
h=13 m=45
